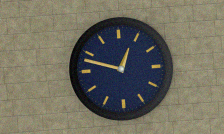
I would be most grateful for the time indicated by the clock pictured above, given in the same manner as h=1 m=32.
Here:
h=12 m=48
